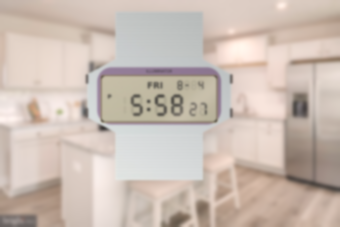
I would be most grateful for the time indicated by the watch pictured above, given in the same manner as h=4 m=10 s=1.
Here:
h=5 m=58 s=27
